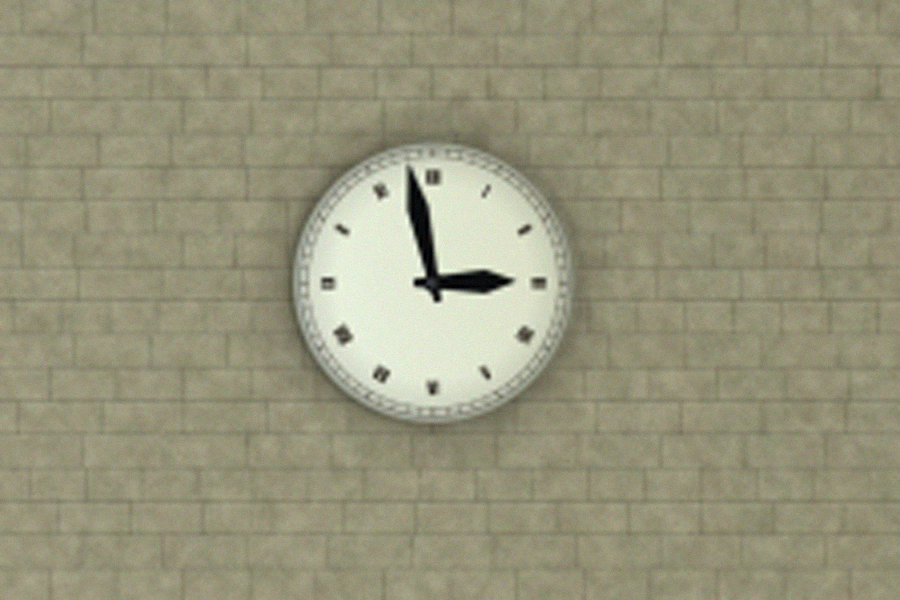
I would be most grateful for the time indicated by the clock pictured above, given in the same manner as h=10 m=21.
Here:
h=2 m=58
